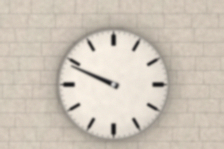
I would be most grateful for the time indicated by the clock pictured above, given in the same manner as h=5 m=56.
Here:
h=9 m=49
